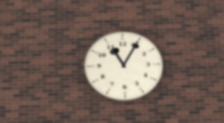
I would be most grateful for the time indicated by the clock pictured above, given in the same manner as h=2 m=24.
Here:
h=11 m=5
